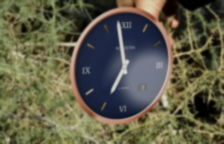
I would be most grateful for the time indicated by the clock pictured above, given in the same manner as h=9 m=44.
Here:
h=6 m=58
